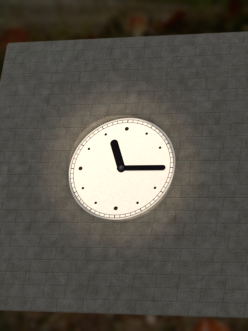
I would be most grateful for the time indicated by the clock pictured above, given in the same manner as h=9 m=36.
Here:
h=11 m=15
